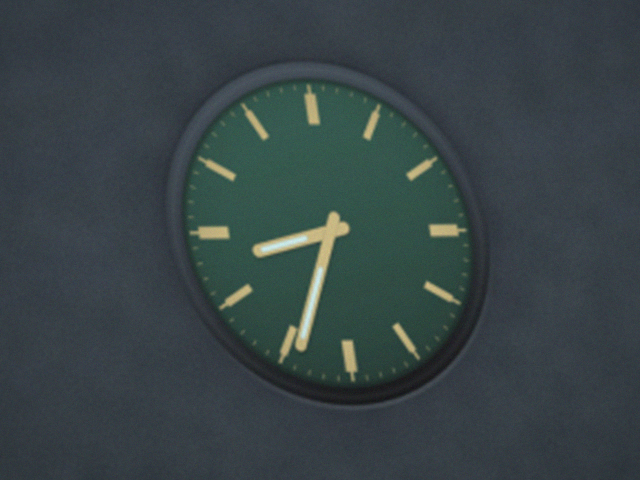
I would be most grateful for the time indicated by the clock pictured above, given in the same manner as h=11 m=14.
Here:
h=8 m=34
